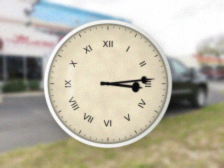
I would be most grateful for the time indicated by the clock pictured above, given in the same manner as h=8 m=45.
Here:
h=3 m=14
